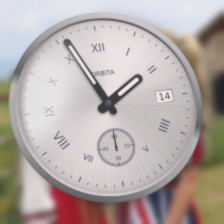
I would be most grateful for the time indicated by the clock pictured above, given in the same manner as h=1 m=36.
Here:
h=1 m=56
